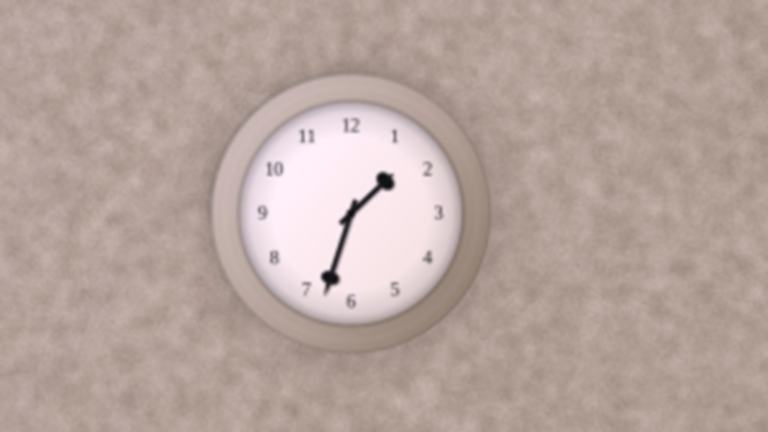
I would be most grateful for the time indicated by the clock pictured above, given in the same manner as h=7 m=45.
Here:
h=1 m=33
